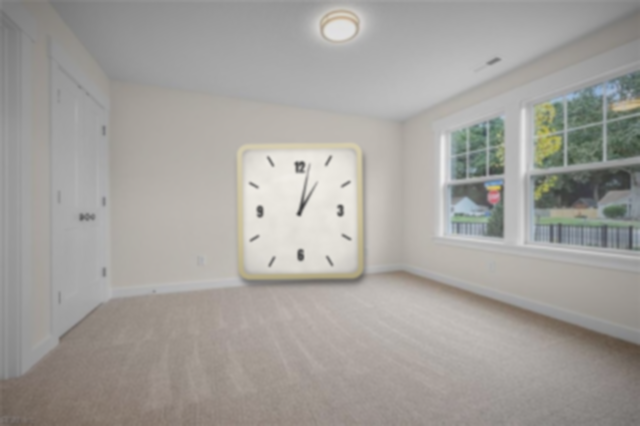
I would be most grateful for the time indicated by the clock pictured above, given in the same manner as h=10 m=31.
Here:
h=1 m=2
